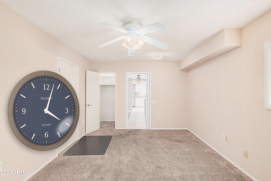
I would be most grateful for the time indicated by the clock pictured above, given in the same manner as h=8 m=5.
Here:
h=4 m=3
